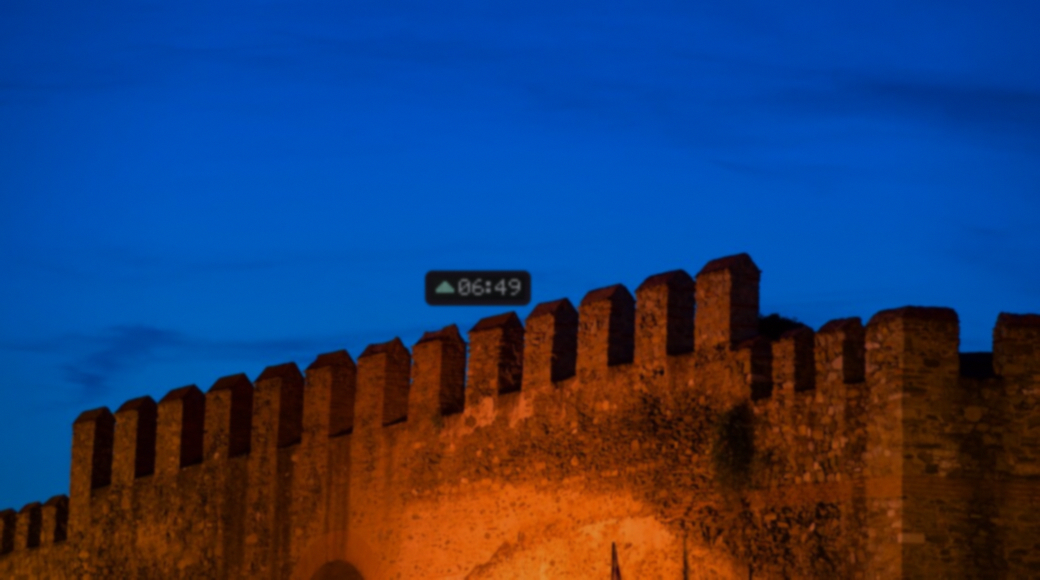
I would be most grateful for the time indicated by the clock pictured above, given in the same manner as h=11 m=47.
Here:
h=6 m=49
